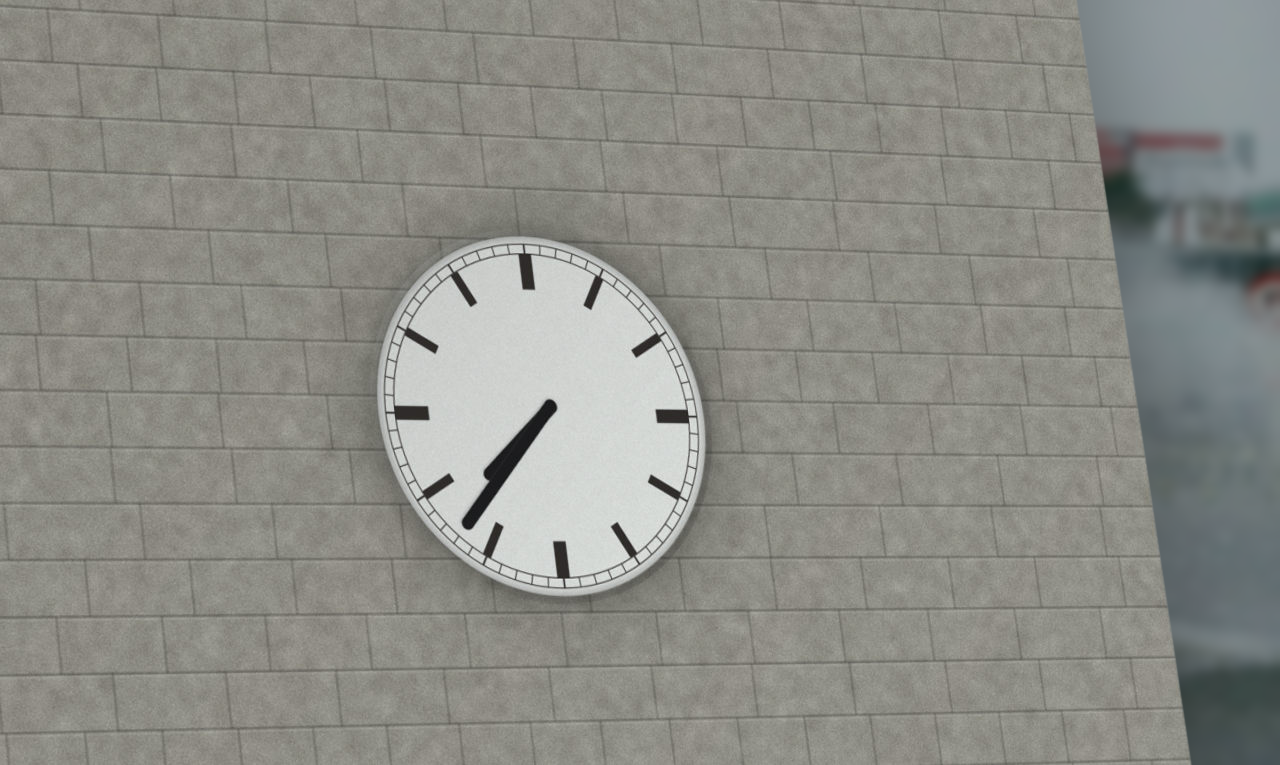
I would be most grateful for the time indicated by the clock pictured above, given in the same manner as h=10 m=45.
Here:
h=7 m=37
